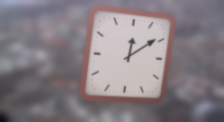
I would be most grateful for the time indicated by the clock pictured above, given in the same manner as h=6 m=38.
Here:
h=12 m=9
